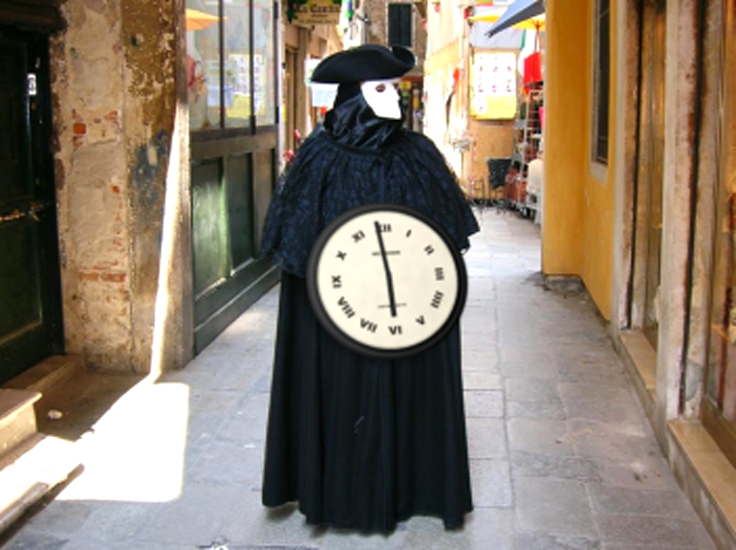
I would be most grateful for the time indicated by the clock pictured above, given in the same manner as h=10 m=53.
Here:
h=5 m=59
